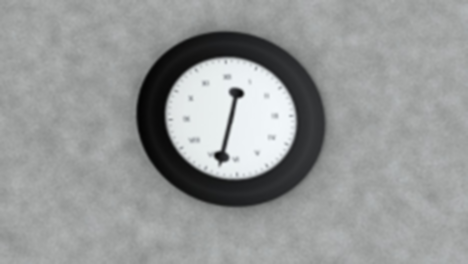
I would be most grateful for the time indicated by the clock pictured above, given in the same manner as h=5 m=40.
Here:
h=12 m=33
